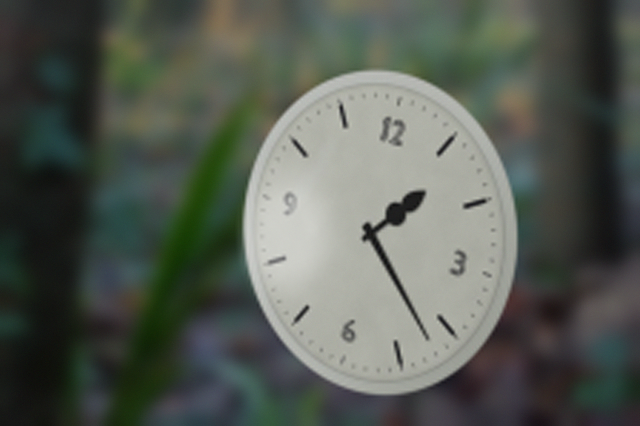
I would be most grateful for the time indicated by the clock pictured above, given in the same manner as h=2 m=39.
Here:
h=1 m=22
